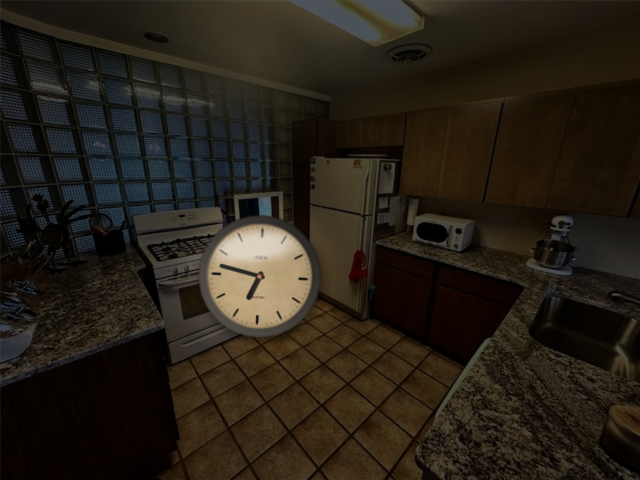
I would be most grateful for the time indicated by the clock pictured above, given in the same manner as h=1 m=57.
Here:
h=6 m=47
